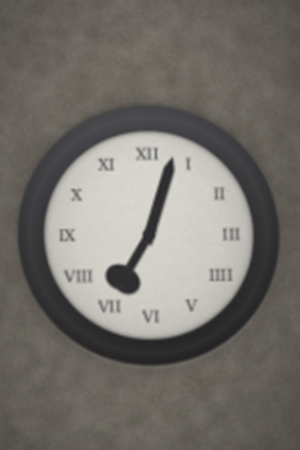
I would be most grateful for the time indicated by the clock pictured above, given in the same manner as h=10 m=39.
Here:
h=7 m=3
